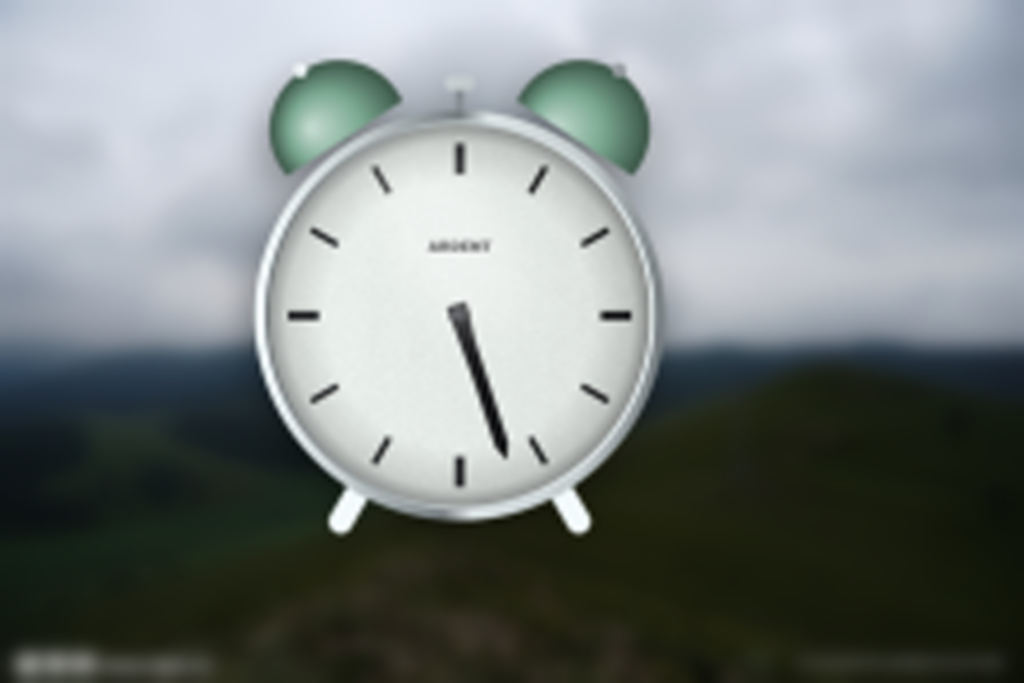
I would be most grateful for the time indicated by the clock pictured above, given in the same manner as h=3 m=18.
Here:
h=5 m=27
